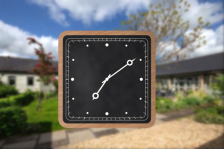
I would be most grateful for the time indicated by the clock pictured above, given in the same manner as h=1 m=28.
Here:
h=7 m=9
